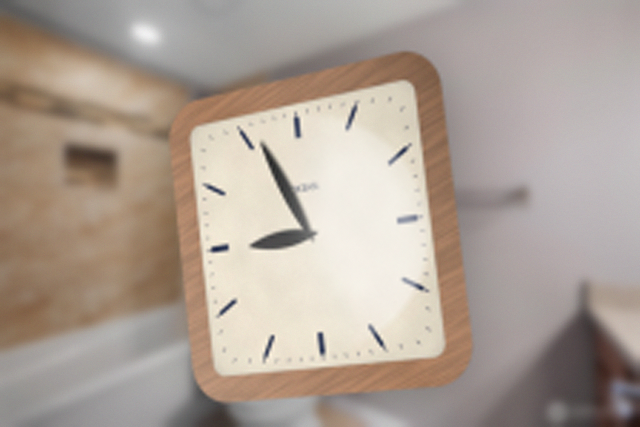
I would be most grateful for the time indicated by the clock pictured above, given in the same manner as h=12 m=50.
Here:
h=8 m=56
